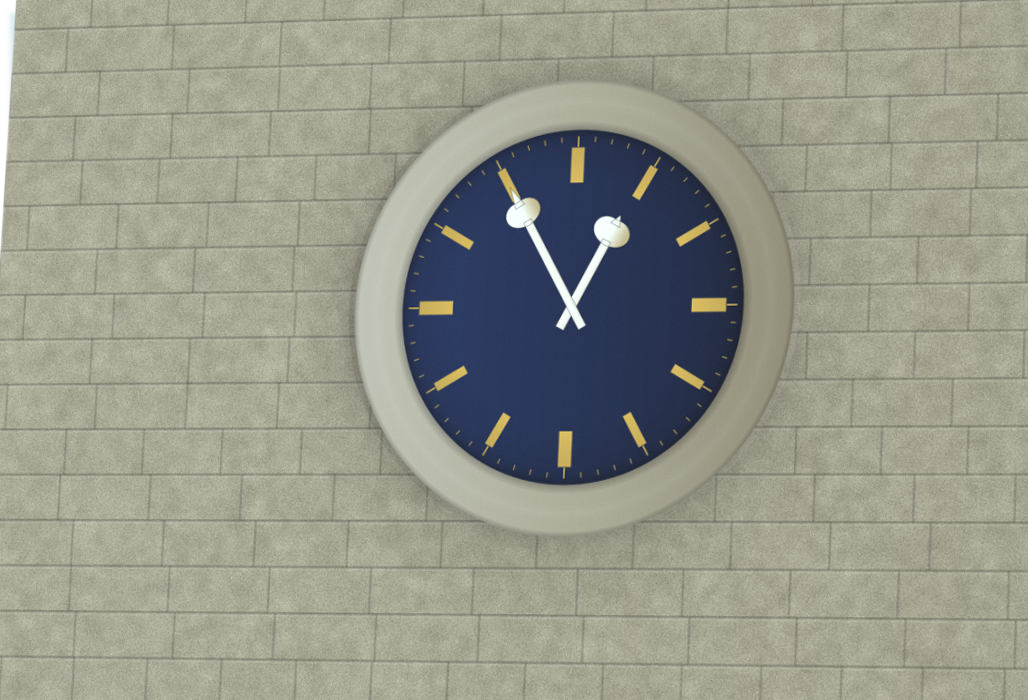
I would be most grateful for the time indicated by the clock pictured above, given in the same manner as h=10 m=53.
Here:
h=12 m=55
